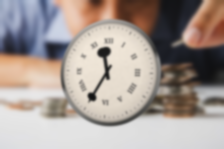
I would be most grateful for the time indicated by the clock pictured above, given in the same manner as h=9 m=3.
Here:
h=11 m=35
